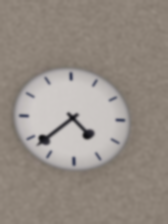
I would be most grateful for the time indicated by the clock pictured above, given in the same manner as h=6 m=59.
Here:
h=4 m=38
